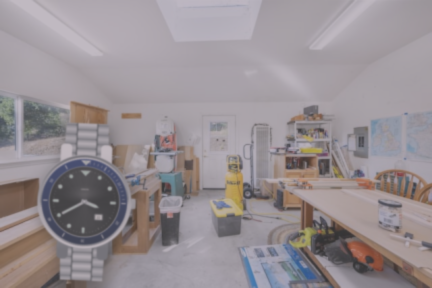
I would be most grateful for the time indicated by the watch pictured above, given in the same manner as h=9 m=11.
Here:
h=3 m=40
